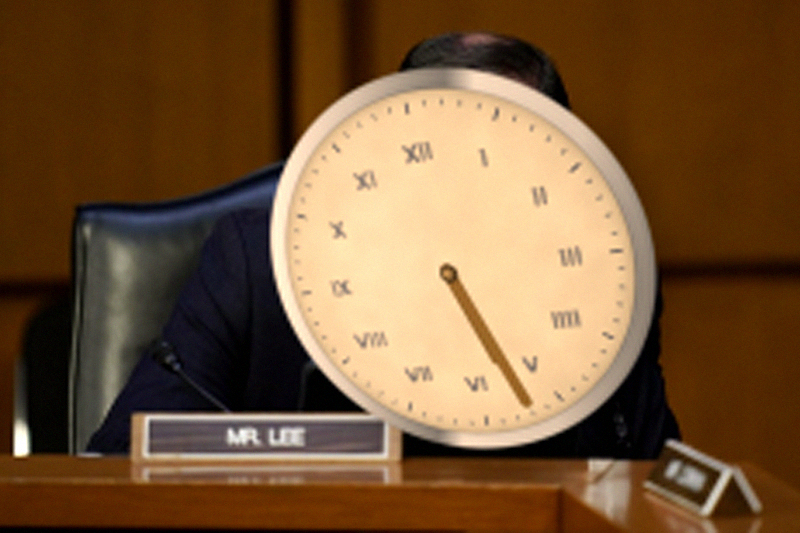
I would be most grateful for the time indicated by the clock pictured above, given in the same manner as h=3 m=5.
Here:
h=5 m=27
